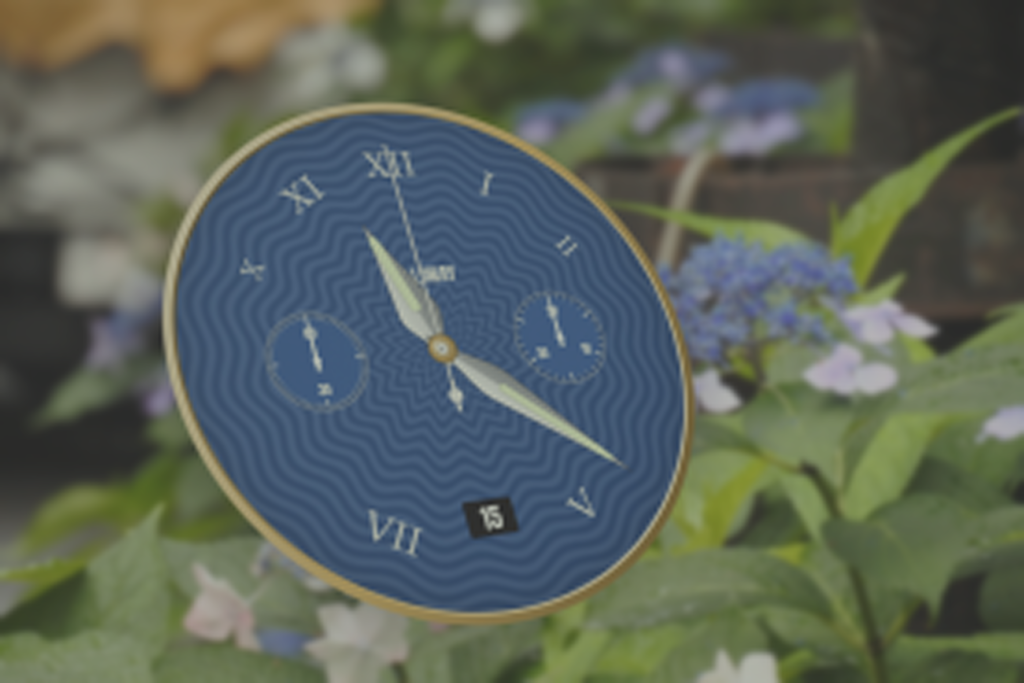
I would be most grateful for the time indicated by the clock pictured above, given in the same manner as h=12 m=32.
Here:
h=11 m=22
